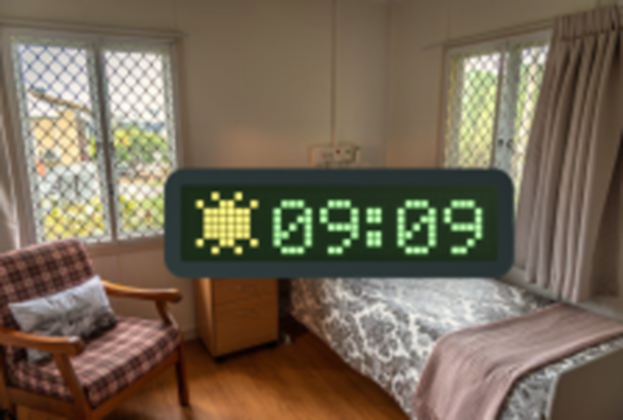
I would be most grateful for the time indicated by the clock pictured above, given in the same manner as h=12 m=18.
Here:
h=9 m=9
